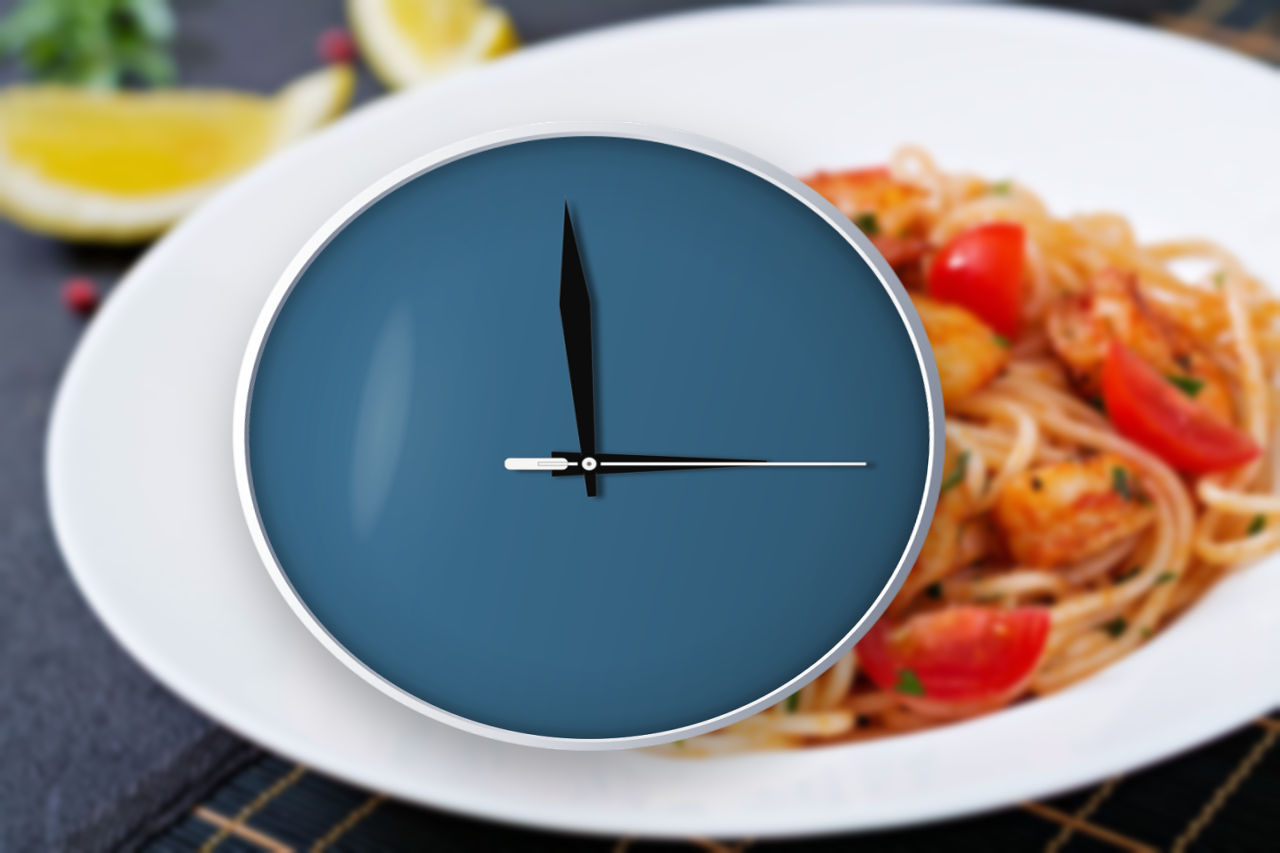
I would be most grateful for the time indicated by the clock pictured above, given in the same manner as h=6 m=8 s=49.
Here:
h=2 m=59 s=15
